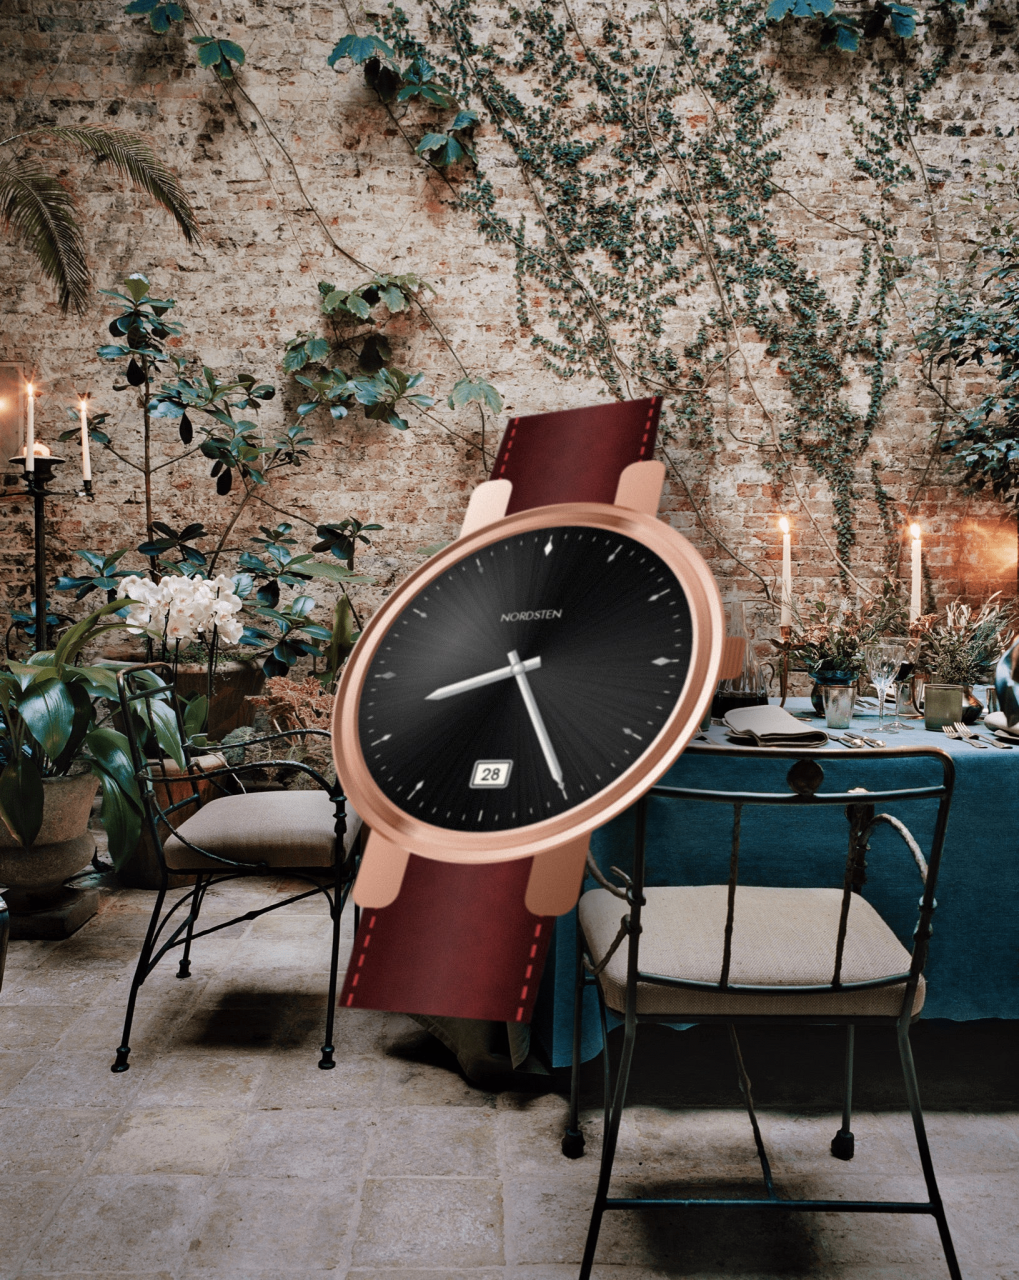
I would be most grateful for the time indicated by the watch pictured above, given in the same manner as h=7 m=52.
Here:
h=8 m=25
